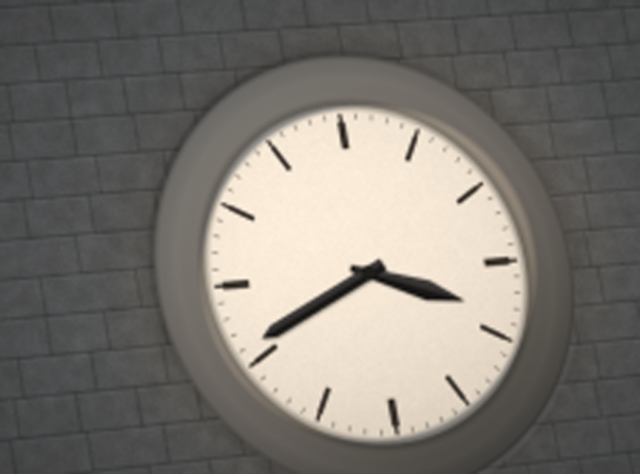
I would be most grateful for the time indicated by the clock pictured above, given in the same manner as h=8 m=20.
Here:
h=3 m=41
